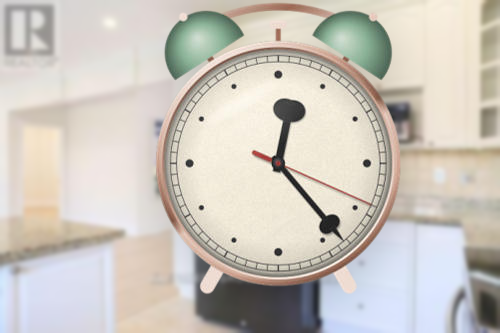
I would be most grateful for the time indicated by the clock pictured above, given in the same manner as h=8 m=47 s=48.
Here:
h=12 m=23 s=19
